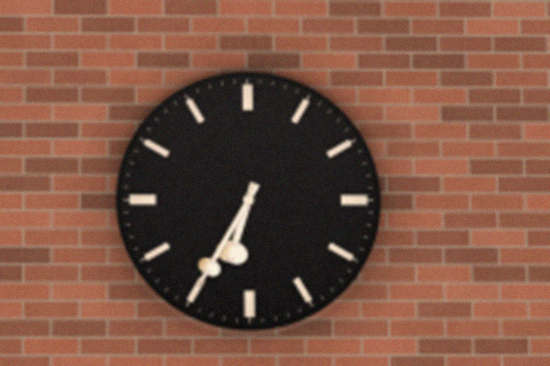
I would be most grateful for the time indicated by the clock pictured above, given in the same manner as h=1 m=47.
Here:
h=6 m=35
